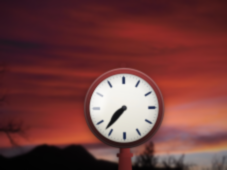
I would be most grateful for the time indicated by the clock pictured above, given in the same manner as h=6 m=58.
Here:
h=7 m=37
